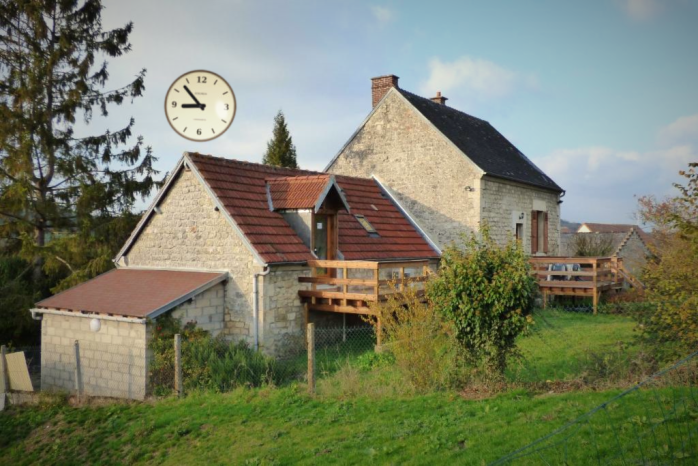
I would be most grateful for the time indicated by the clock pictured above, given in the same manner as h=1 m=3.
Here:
h=8 m=53
